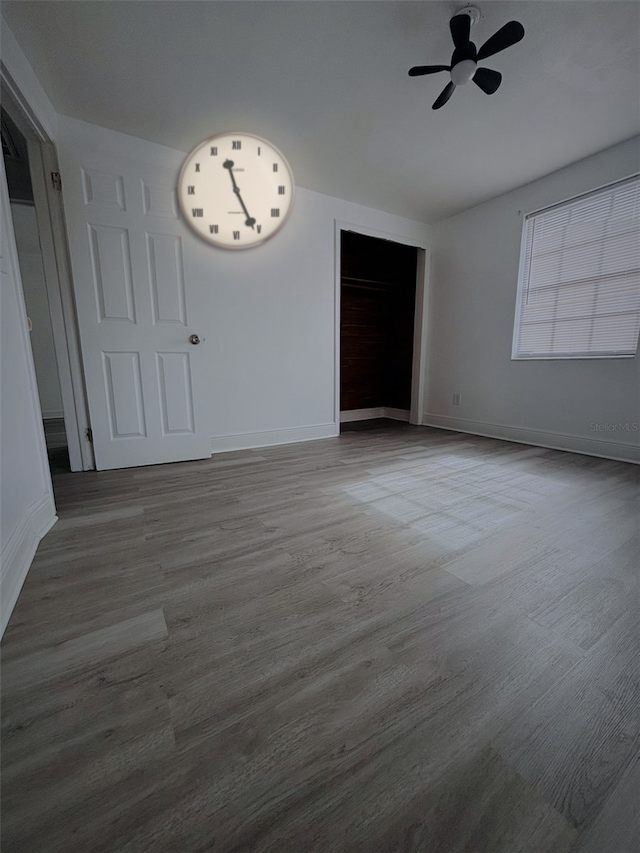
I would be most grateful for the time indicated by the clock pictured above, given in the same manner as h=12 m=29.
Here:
h=11 m=26
